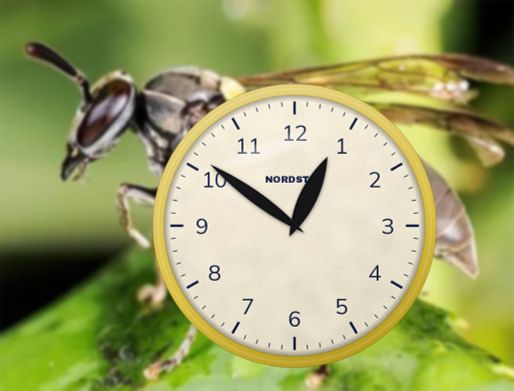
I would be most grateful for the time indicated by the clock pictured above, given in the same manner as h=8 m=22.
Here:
h=12 m=51
